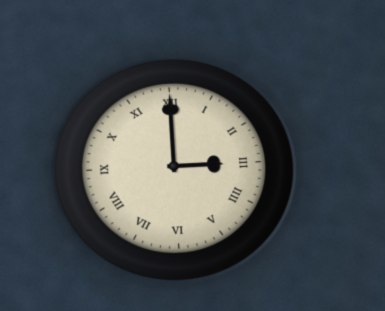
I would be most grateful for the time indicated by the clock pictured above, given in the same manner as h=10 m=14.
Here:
h=3 m=0
